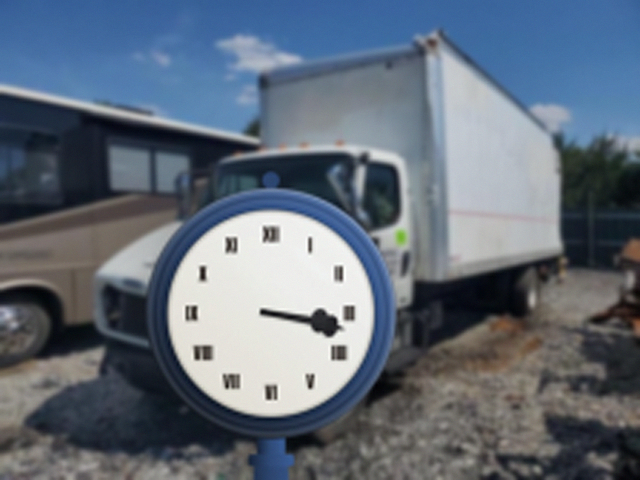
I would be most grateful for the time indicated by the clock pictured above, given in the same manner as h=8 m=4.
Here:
h=3 m=17
